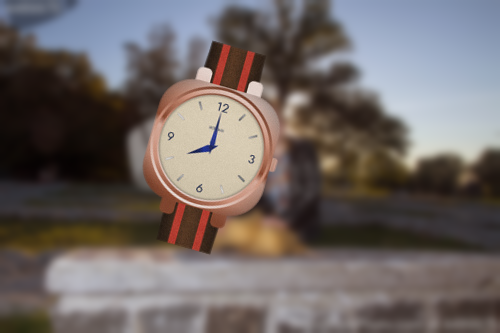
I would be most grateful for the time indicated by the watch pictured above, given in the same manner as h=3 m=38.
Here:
h=8 m=0
